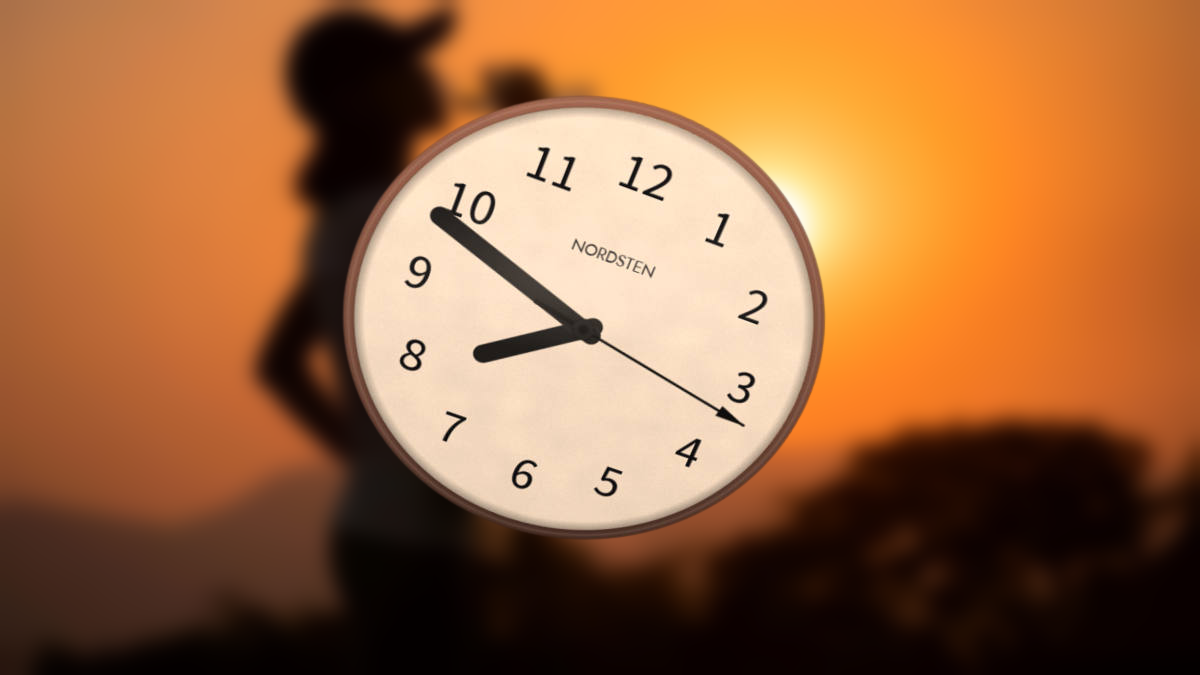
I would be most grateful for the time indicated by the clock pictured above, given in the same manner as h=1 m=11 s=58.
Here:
h=7 m=48 s=17
